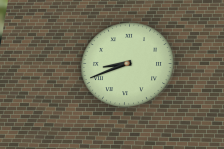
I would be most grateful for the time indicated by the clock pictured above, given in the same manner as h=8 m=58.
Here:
h=8 m=41
